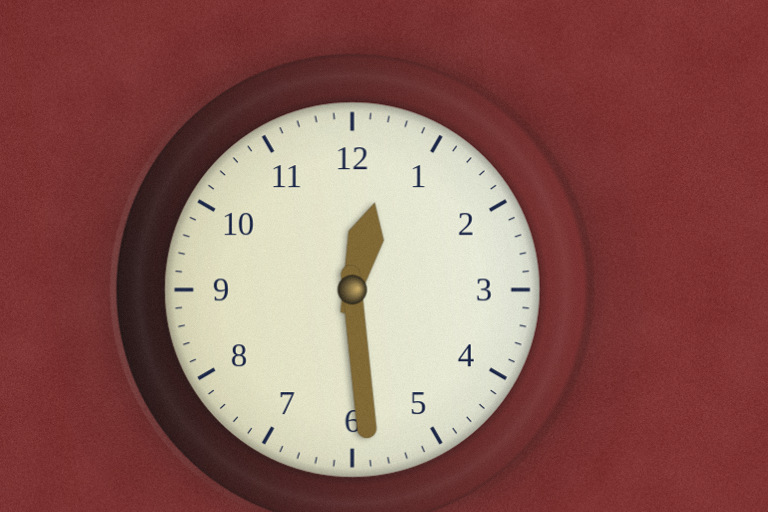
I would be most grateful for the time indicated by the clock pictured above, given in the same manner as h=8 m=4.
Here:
h=12 m=29
